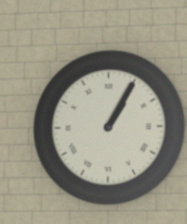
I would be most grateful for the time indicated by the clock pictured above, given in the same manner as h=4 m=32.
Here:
h=1 m=5
